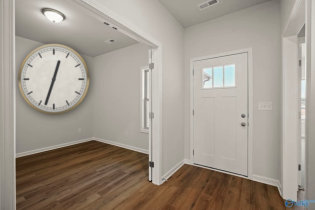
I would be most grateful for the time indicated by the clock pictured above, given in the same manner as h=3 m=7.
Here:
h=12 m=33
